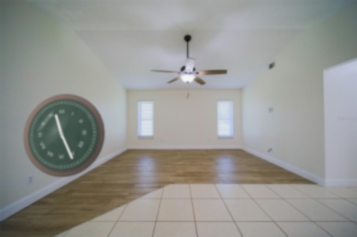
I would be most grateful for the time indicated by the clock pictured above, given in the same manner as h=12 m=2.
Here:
h=11 m=26
